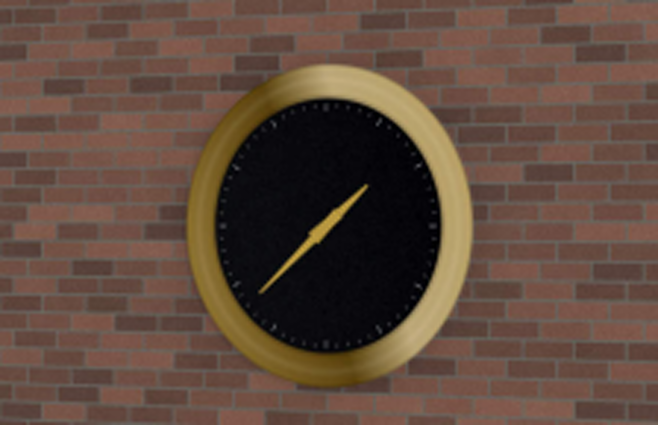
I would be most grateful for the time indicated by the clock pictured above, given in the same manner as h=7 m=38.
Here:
h=1 m=38
